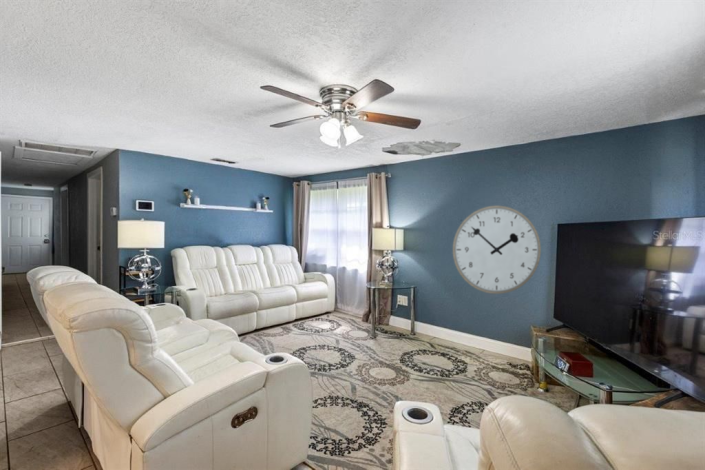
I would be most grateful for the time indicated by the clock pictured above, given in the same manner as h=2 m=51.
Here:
h=1 m=52
